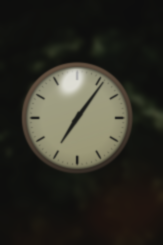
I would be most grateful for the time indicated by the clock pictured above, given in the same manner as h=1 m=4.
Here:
h=7 m=6
